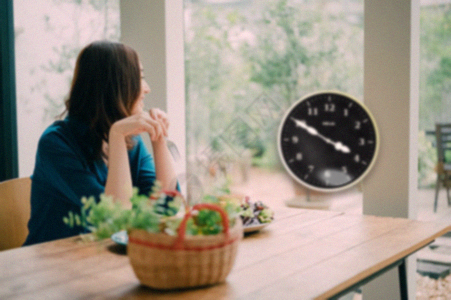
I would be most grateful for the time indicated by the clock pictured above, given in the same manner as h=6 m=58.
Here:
h=3 m=50
